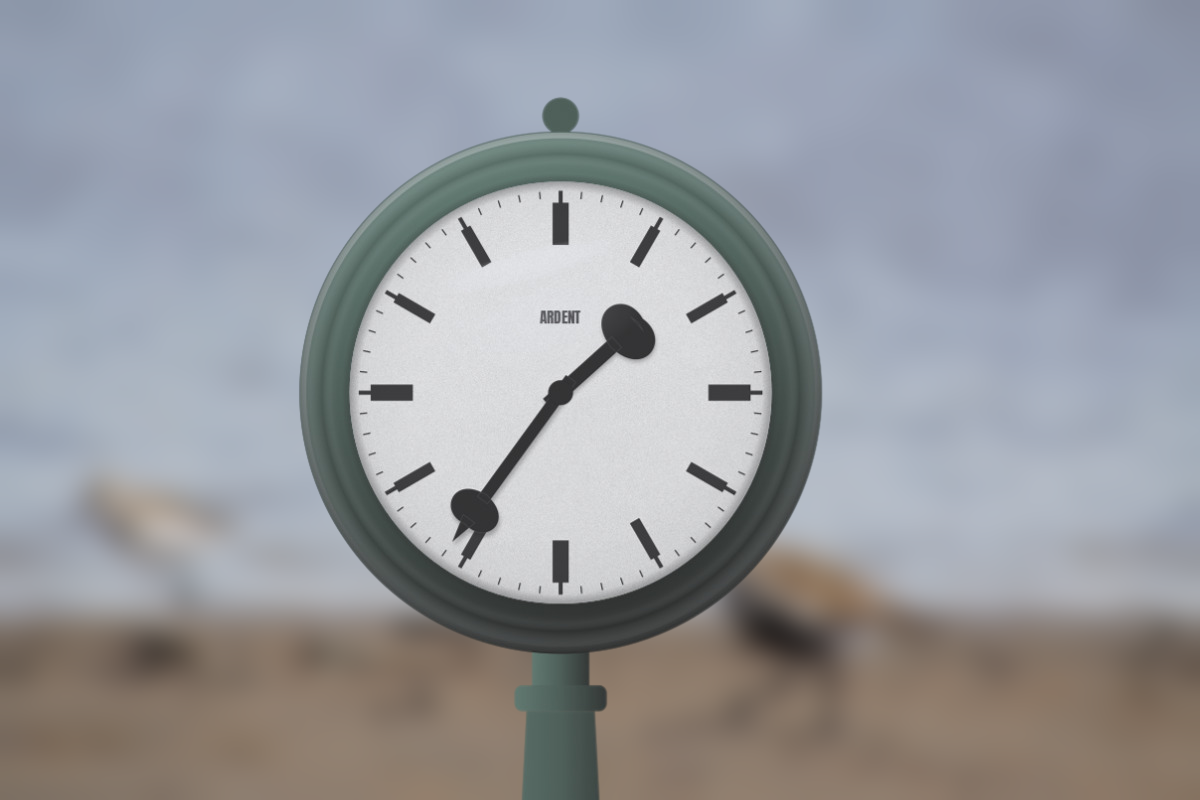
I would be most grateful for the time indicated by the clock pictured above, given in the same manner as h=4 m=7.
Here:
h=1 m=36
